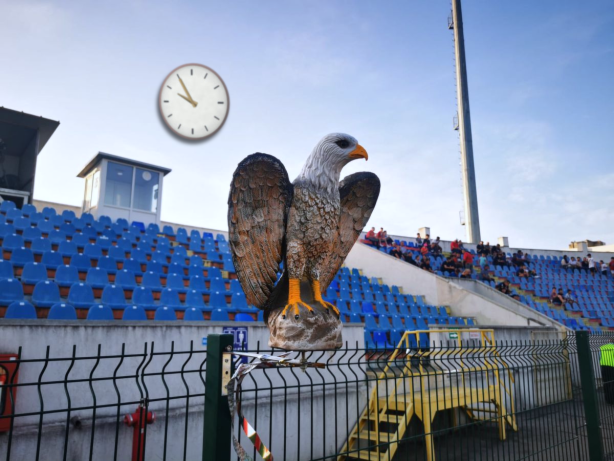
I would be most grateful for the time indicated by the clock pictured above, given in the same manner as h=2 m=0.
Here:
h=9 m=55
